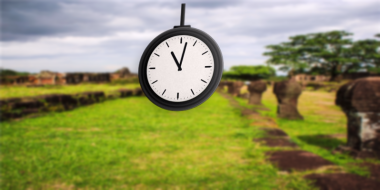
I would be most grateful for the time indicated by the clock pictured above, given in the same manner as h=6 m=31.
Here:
h=11 m=2
